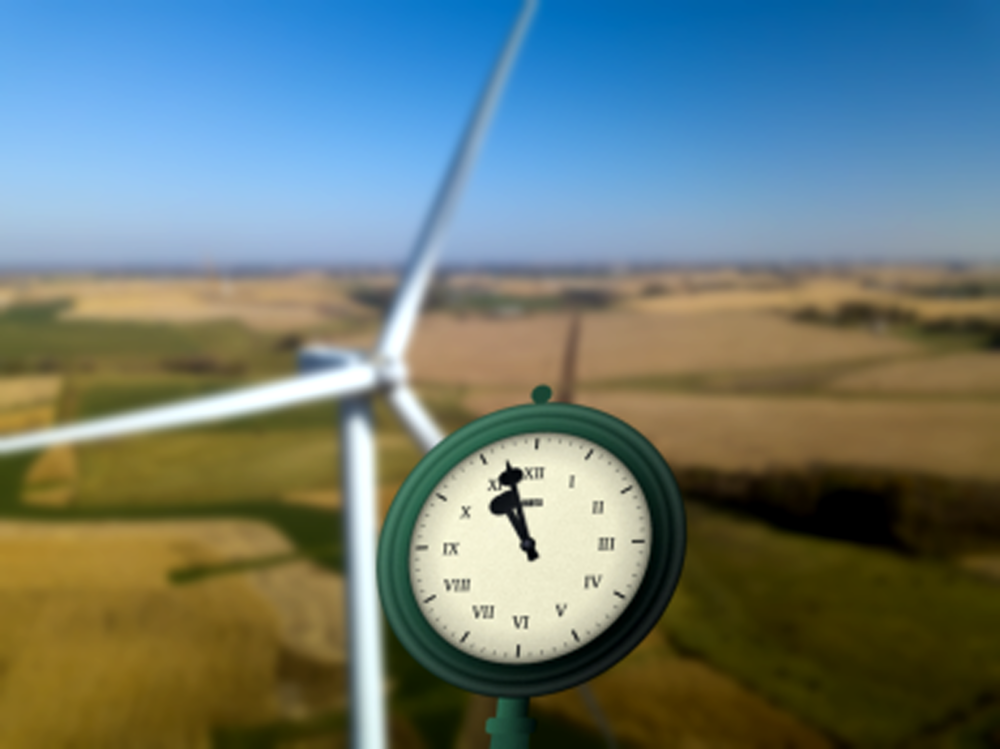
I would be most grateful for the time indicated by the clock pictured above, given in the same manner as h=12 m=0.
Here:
h=10 m=57
